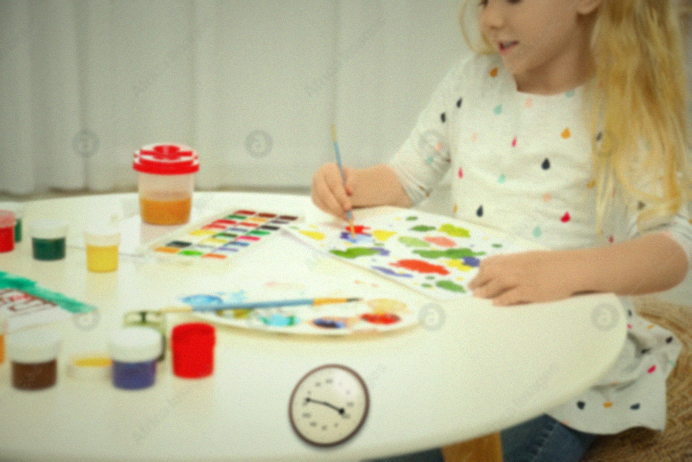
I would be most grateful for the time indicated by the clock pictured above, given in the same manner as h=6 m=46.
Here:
h=3 m=47
